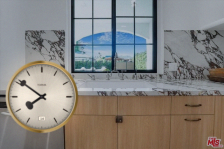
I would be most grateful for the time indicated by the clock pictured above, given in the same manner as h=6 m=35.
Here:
h=7 m=51
